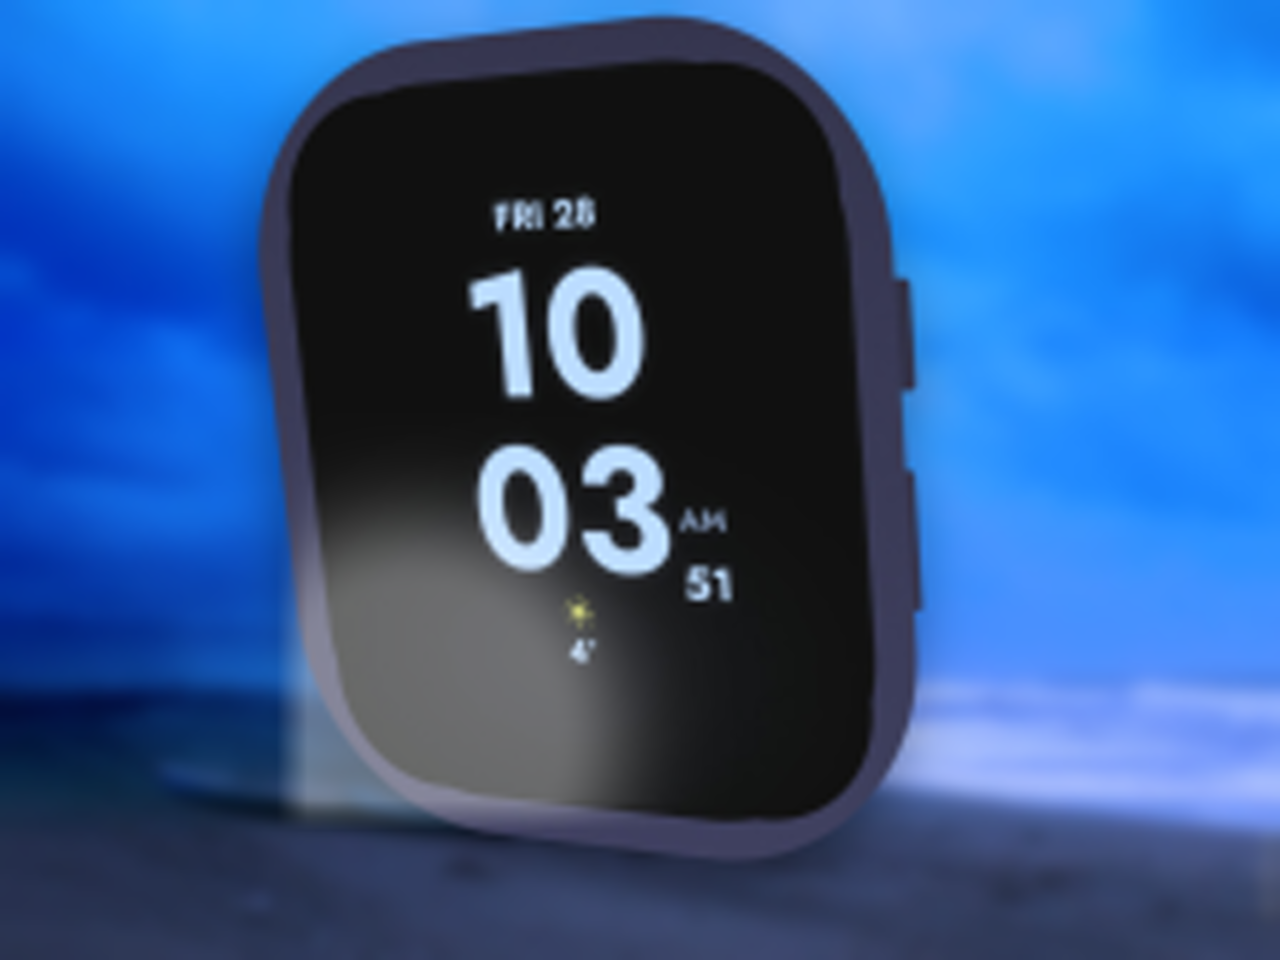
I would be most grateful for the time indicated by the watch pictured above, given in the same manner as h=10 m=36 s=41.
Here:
h=10 m=3 s=51
